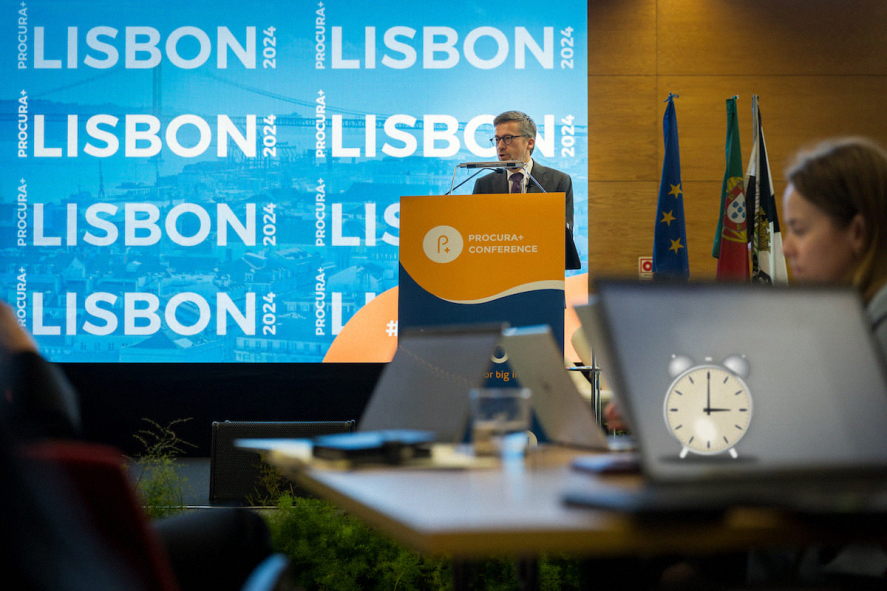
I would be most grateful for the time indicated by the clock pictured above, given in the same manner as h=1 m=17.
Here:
h=3 m=0
